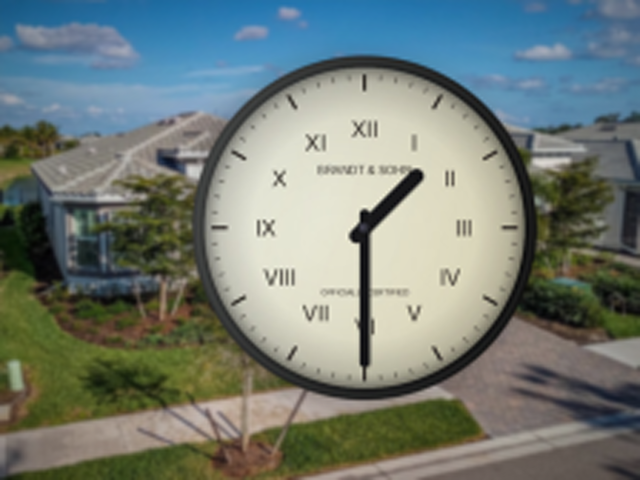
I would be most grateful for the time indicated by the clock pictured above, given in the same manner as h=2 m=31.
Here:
h=1 m=30
